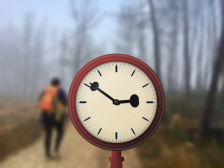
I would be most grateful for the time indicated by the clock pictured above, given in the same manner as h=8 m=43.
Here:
h=2 m=51
